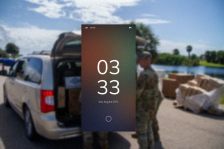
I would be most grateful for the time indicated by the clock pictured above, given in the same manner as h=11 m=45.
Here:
h=3 m=33
